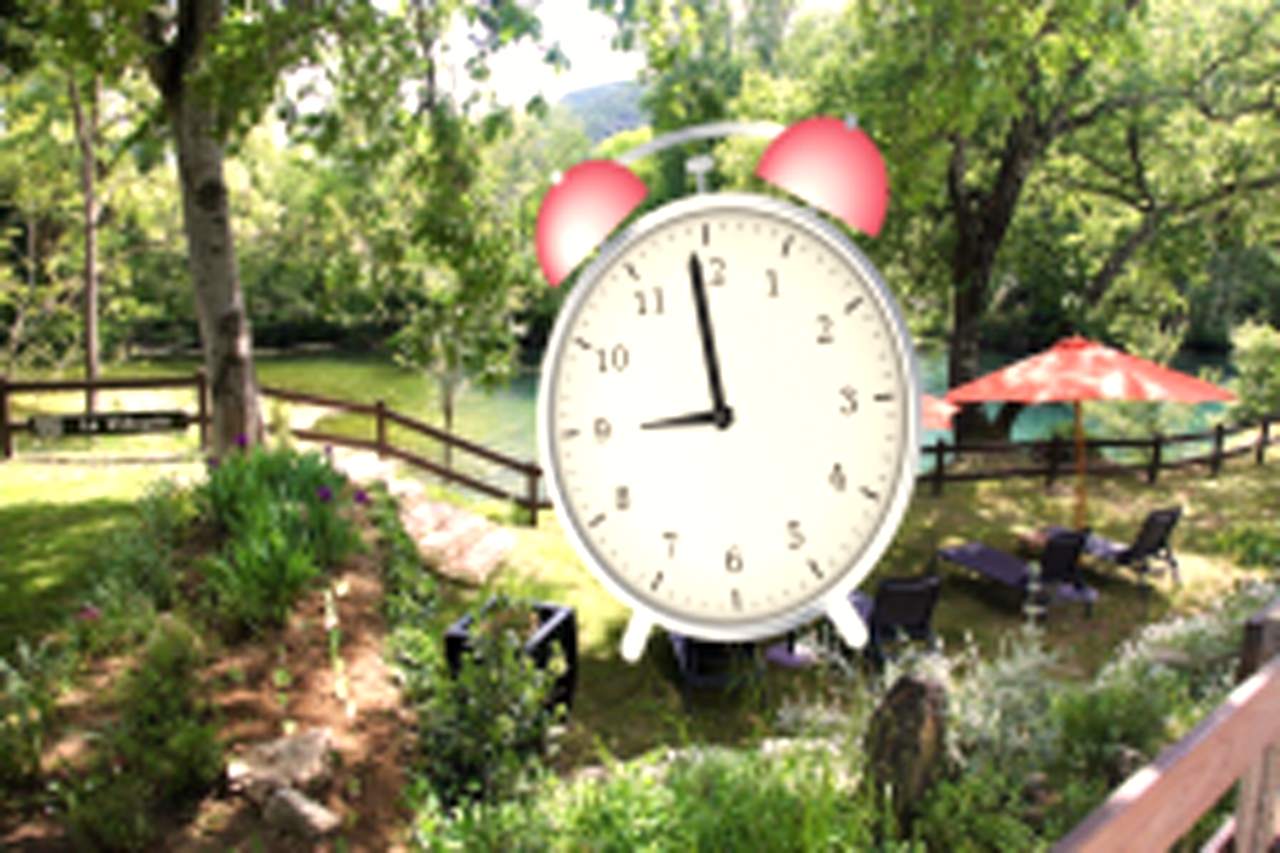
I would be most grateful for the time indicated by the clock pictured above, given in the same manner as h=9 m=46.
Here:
h=8 m=59
